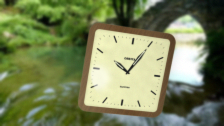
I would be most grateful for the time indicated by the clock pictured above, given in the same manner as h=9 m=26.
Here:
h=10 m=5
